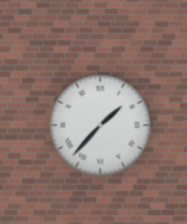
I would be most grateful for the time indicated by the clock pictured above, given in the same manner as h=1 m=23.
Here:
h=1 m=37
